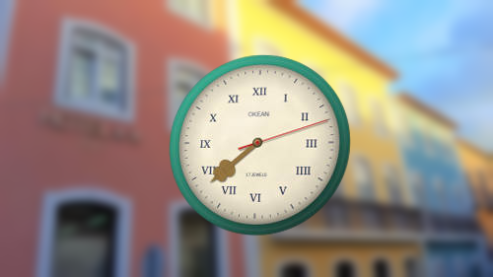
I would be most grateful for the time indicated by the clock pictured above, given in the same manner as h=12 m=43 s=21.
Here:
h=7 m=38 s=12
